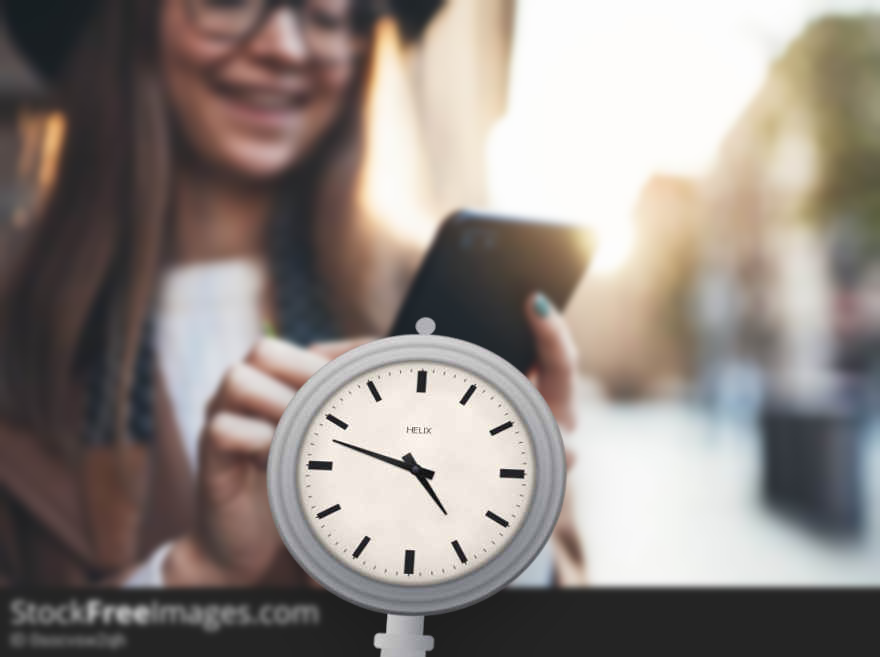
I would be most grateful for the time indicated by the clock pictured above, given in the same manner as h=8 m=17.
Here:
h=4 m=48
